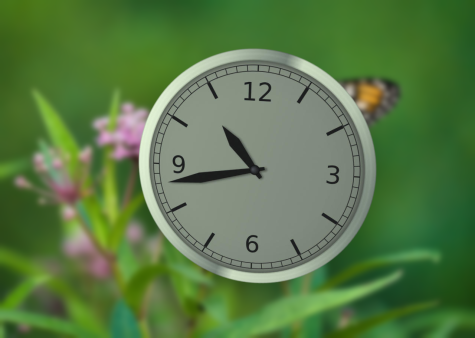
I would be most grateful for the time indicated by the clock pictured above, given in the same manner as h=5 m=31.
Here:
h=10 m=43
